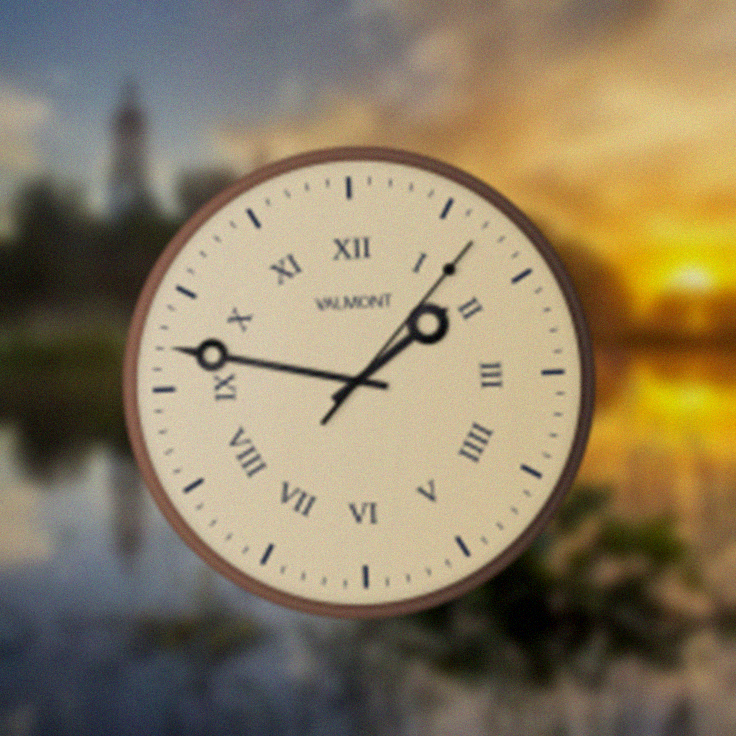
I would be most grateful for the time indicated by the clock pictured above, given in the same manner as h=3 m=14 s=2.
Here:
h=1 m=47 s=7
